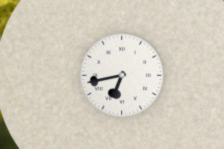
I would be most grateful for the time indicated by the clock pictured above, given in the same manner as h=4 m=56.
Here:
h=6 m=43
